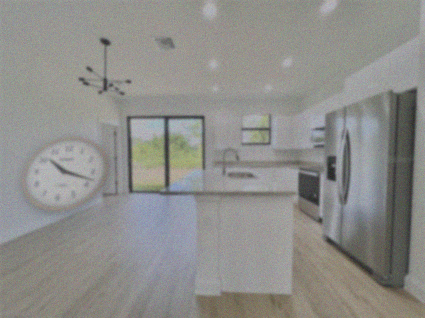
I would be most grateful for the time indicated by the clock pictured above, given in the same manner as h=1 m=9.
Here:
h=10 m=18
